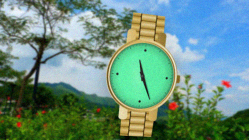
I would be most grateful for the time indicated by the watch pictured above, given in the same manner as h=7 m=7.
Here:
h=11 m=26
